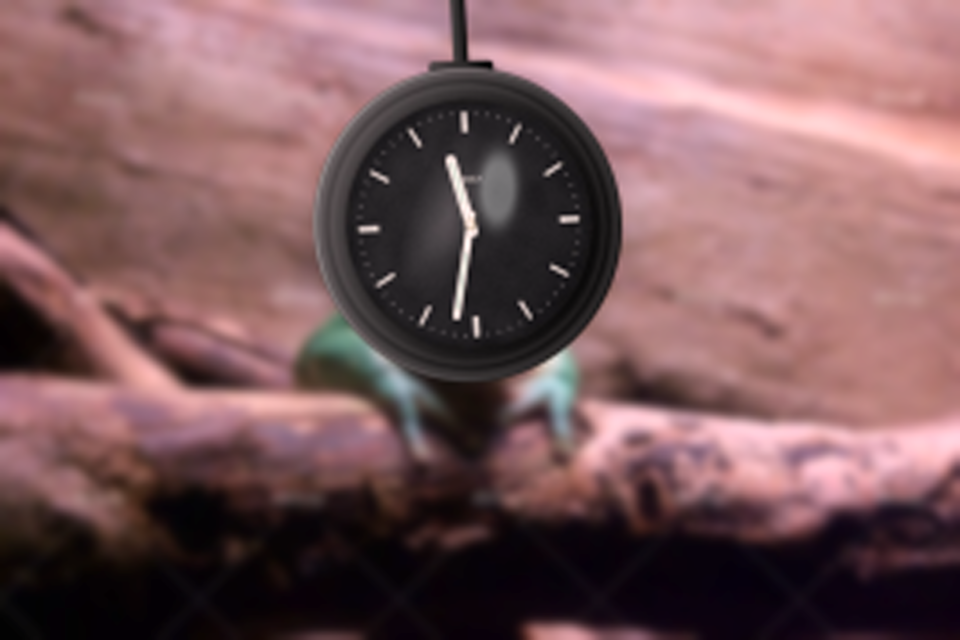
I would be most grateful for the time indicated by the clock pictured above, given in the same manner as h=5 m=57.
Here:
h=11 m=32
